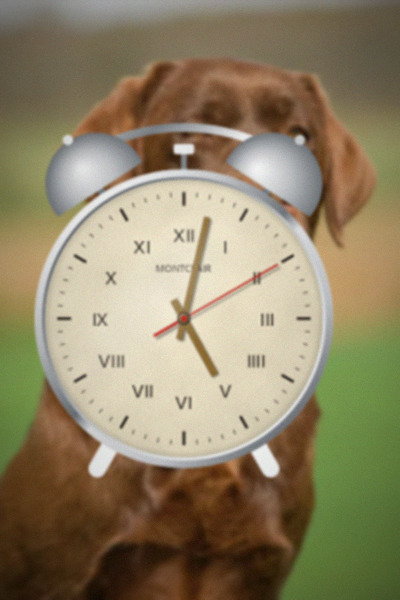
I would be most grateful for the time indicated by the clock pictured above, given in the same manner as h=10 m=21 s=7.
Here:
h=5 m=2 s=10
